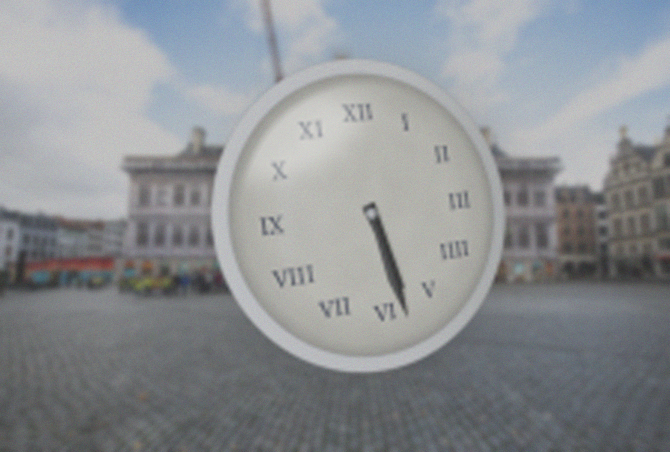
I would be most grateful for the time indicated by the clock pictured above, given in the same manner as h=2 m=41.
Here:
h=5 m=28
